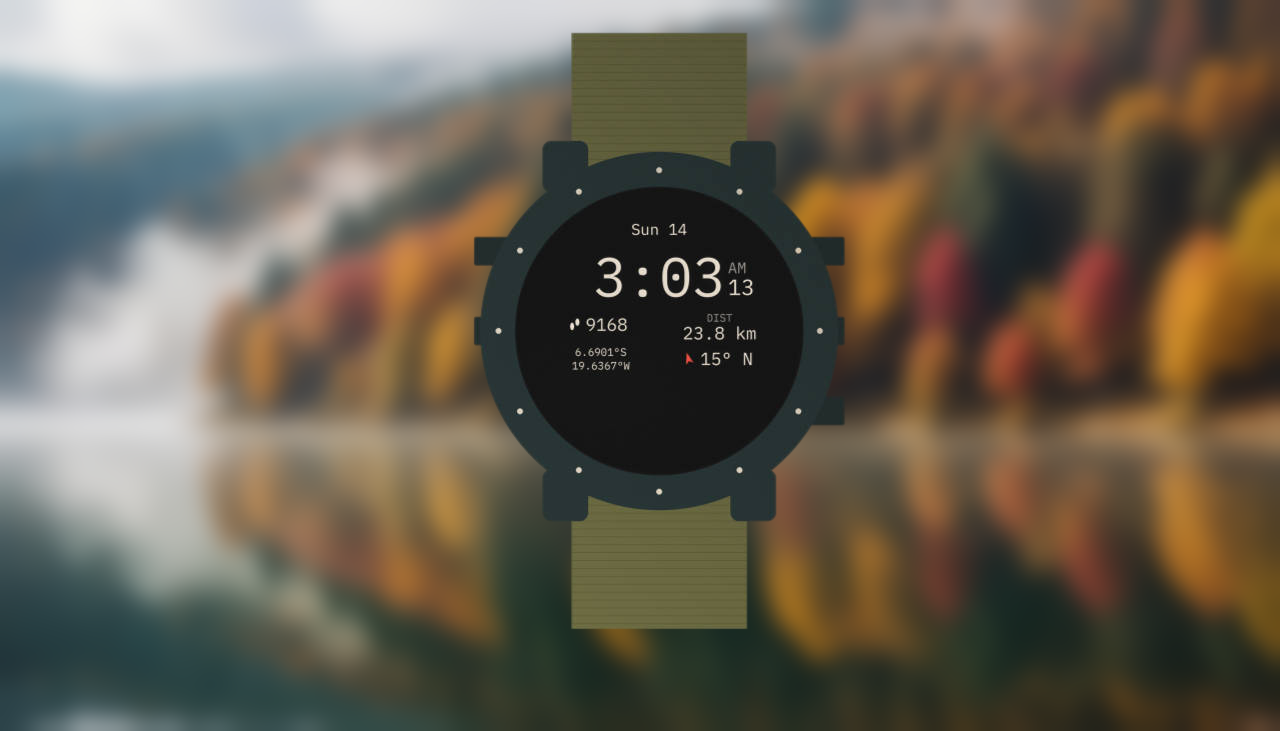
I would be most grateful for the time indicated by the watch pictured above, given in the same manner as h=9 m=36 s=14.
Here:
h=3 m=3 s=13
